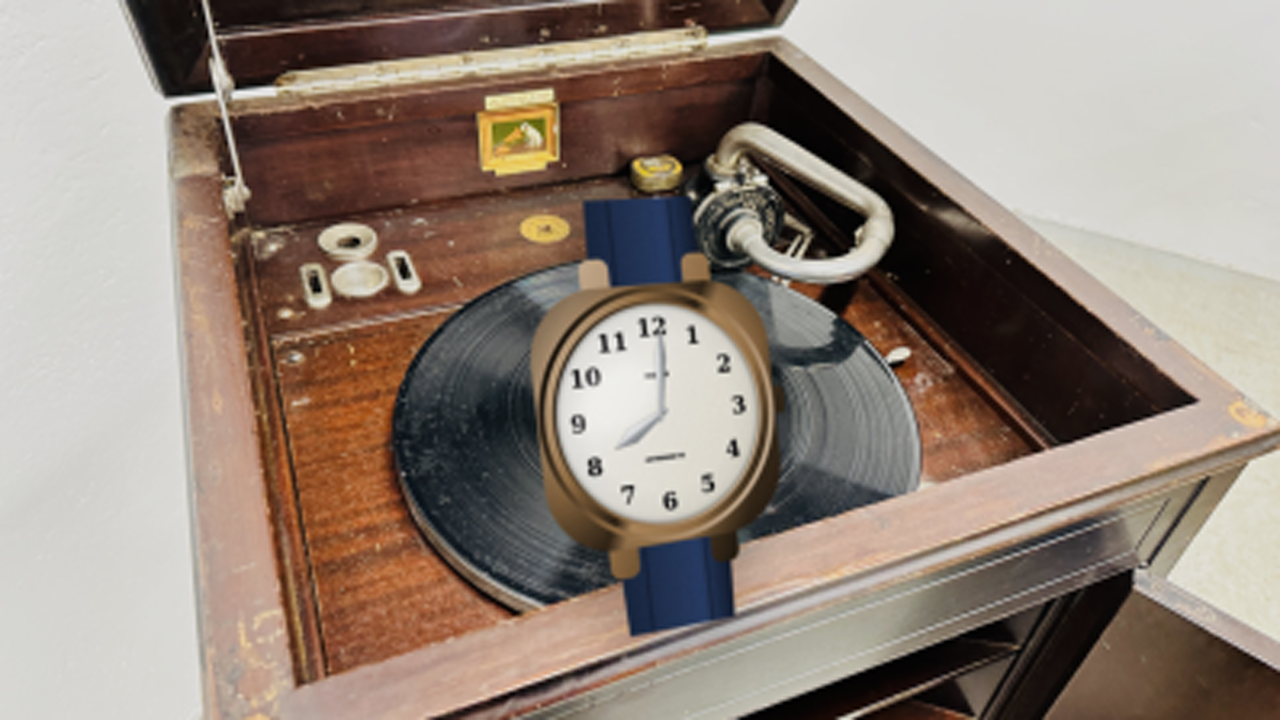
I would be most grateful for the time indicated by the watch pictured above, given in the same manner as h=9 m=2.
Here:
h=8 m=1
